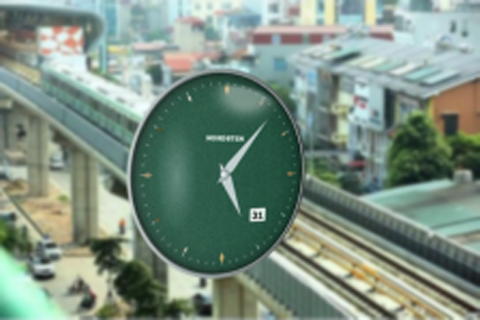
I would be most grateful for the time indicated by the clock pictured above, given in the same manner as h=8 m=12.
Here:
h=5 m=7
